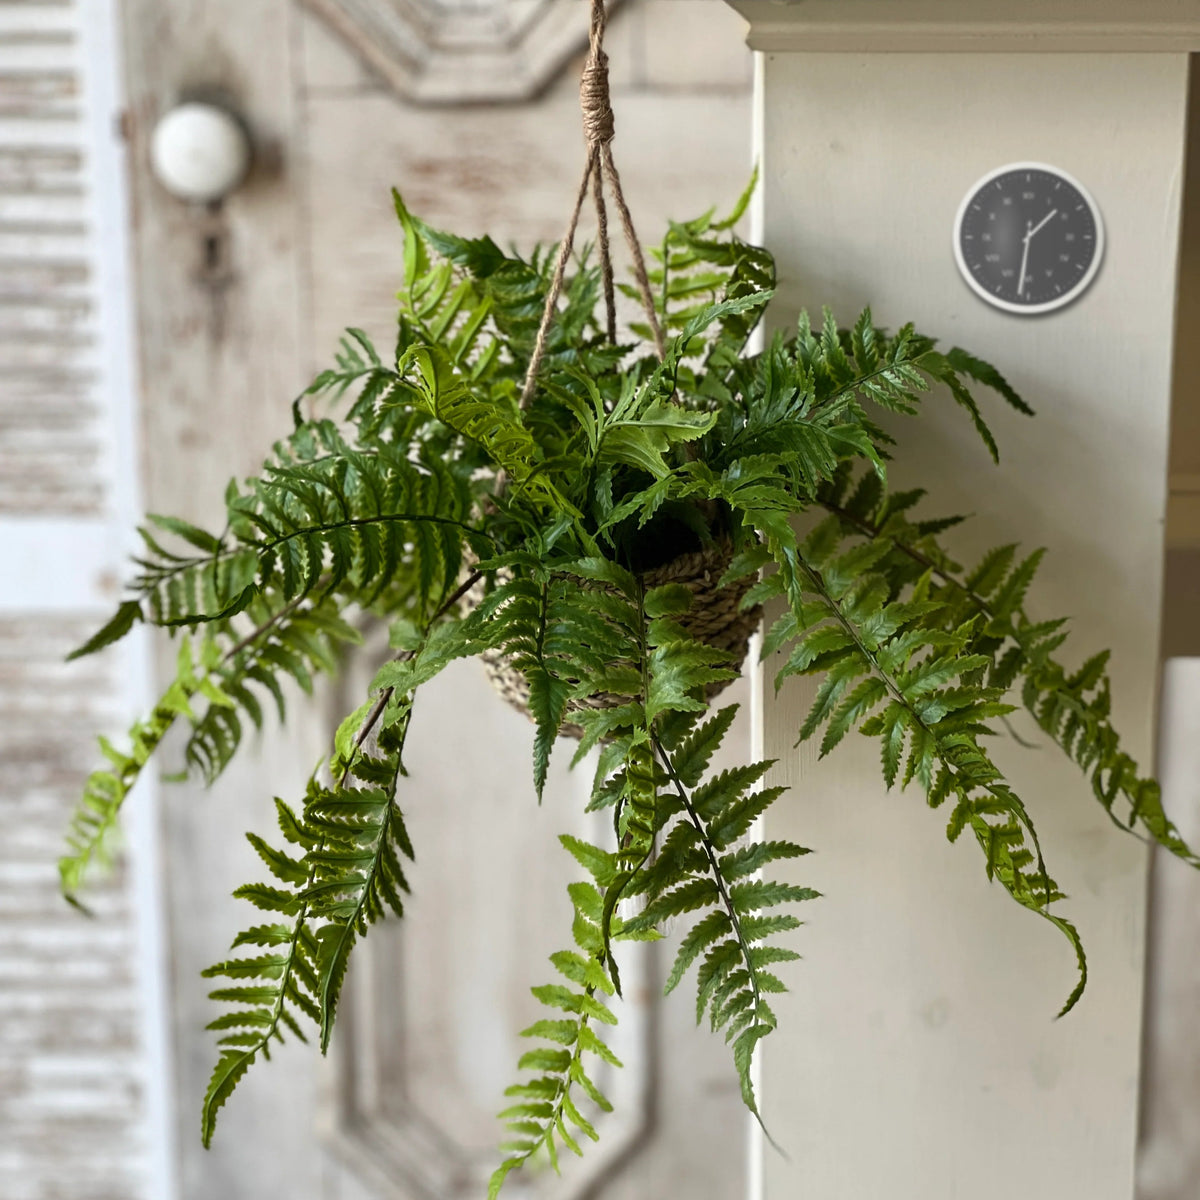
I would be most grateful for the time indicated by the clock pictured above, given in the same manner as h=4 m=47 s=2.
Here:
h=1 m=31 s=31
